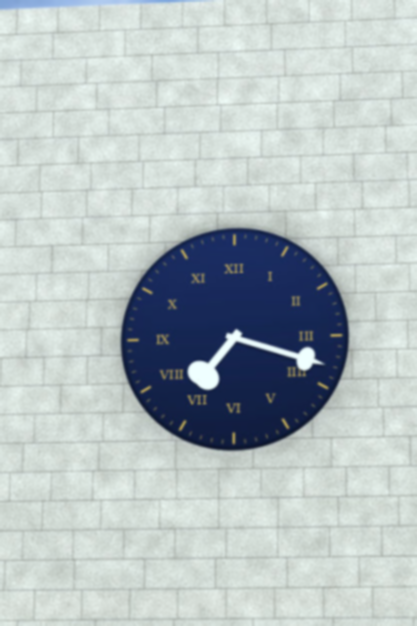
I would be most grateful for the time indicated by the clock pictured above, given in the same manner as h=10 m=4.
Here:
h=7 m=18
